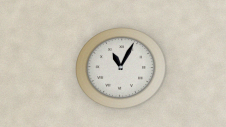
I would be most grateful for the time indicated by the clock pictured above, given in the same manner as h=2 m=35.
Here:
h=11 m=4
